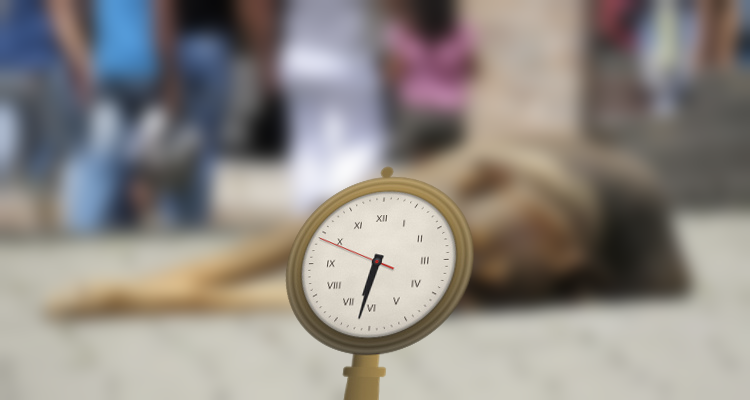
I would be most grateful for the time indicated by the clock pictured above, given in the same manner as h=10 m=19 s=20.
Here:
h=6 m=31 s=49
